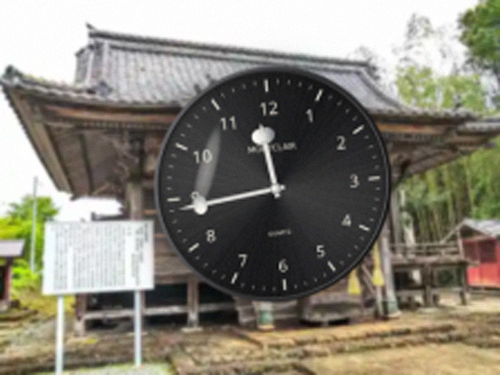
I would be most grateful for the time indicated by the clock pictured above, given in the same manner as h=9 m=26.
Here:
h=11 m=44
